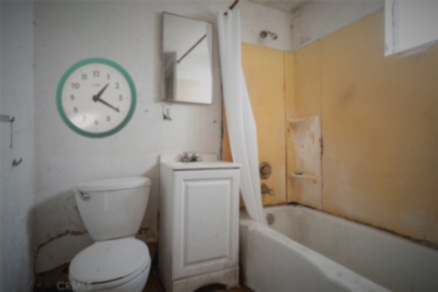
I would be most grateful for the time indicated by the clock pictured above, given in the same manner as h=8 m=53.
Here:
h=1 m=20
